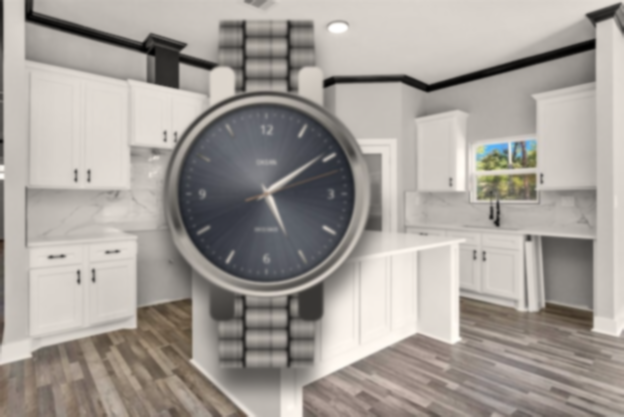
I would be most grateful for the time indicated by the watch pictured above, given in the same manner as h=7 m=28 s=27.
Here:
h=5 m=9 s=12
